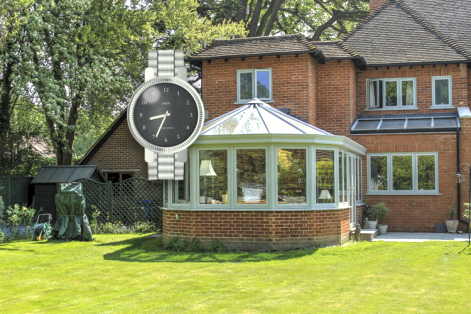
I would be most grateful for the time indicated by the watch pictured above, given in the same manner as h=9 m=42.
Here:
h=8 m=34
